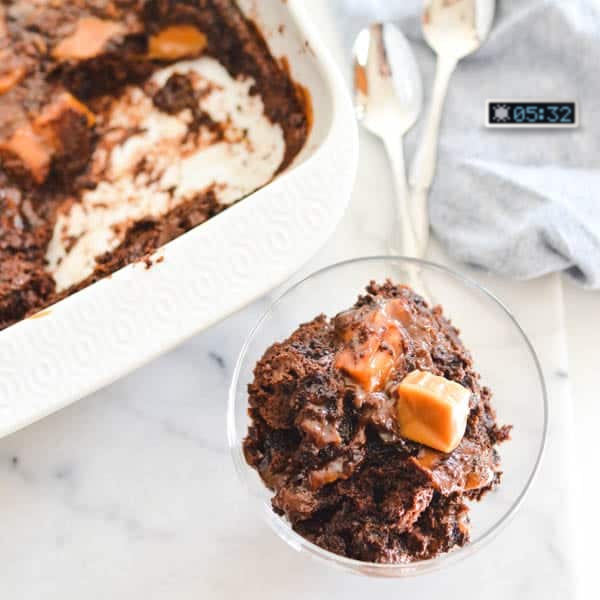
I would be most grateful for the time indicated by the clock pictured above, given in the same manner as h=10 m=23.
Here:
h=5 m=32
